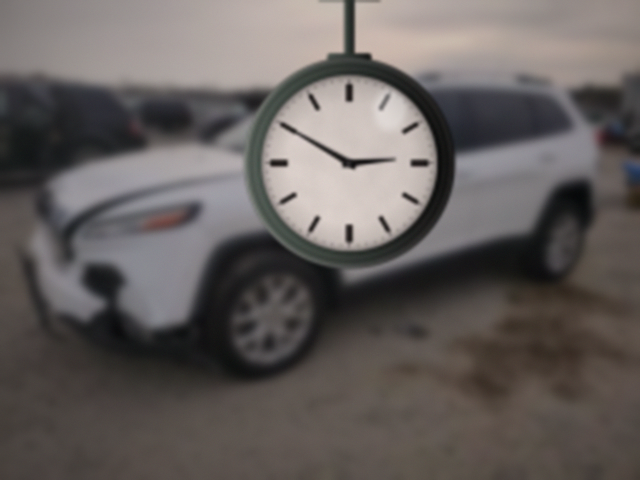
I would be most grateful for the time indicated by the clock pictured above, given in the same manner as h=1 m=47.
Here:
h=2 m=50
